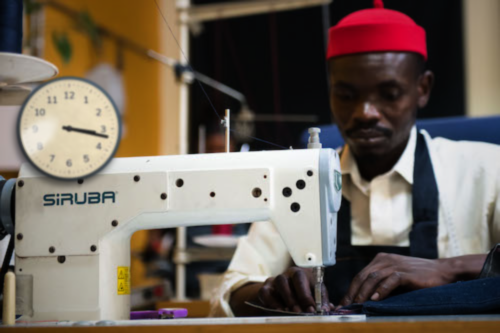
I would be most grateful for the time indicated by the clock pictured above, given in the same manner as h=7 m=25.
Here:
h=3 m=17
